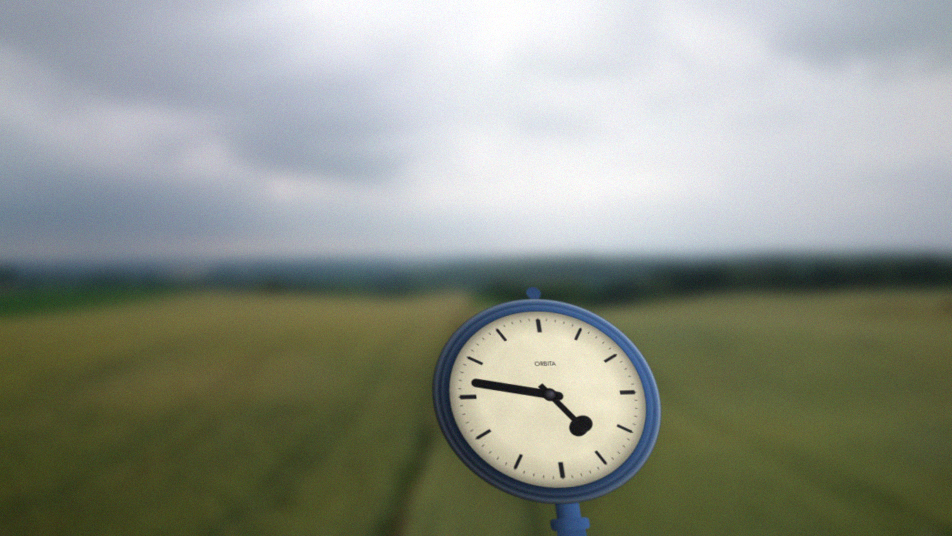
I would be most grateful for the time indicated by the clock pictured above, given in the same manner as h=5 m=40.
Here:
h=4 m=47
